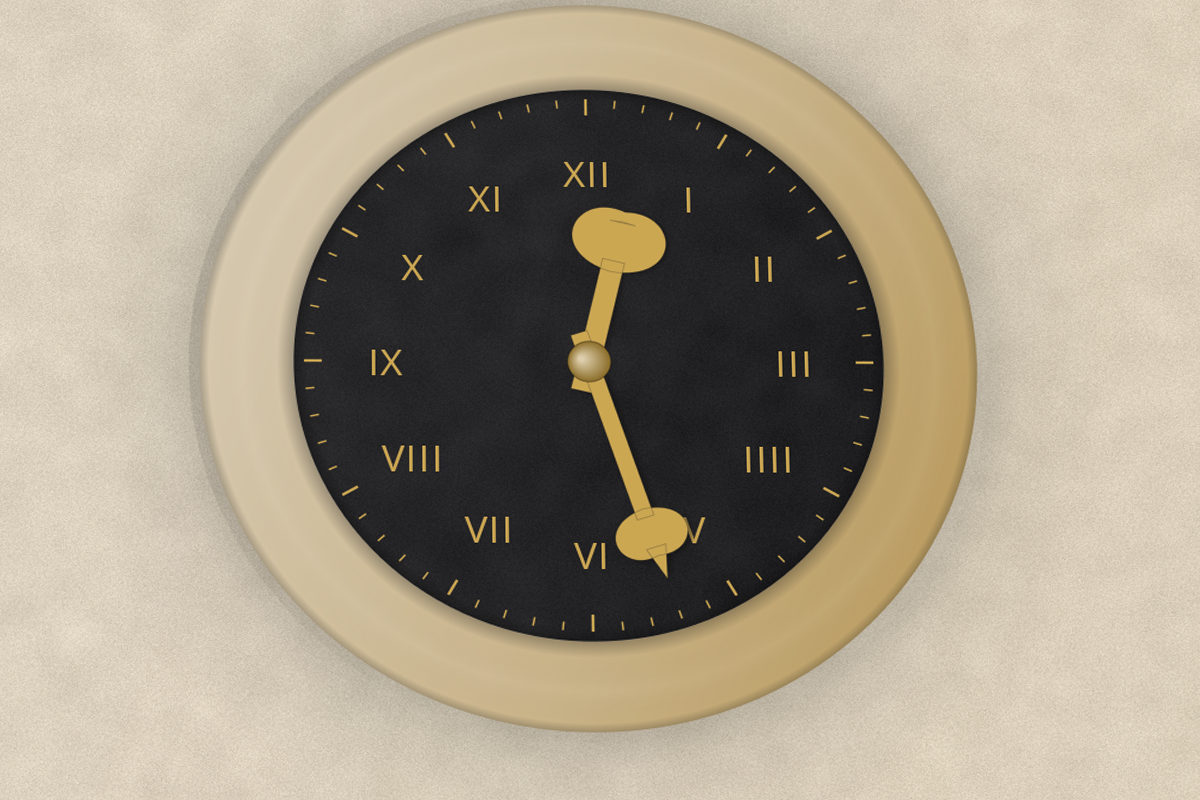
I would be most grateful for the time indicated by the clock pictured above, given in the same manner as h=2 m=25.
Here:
h=12 m=27
